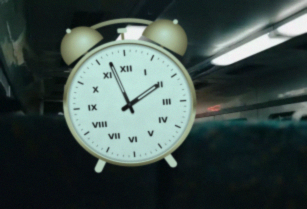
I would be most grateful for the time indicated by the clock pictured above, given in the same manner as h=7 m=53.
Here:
h=1 m=57
